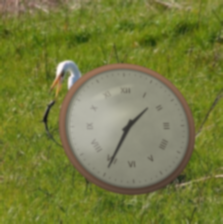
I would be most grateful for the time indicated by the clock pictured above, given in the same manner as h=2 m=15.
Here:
h=1 m=35
